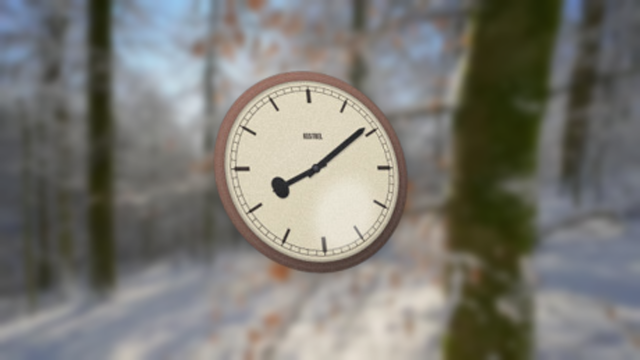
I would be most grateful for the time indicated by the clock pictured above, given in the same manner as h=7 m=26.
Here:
h=8 m=9
